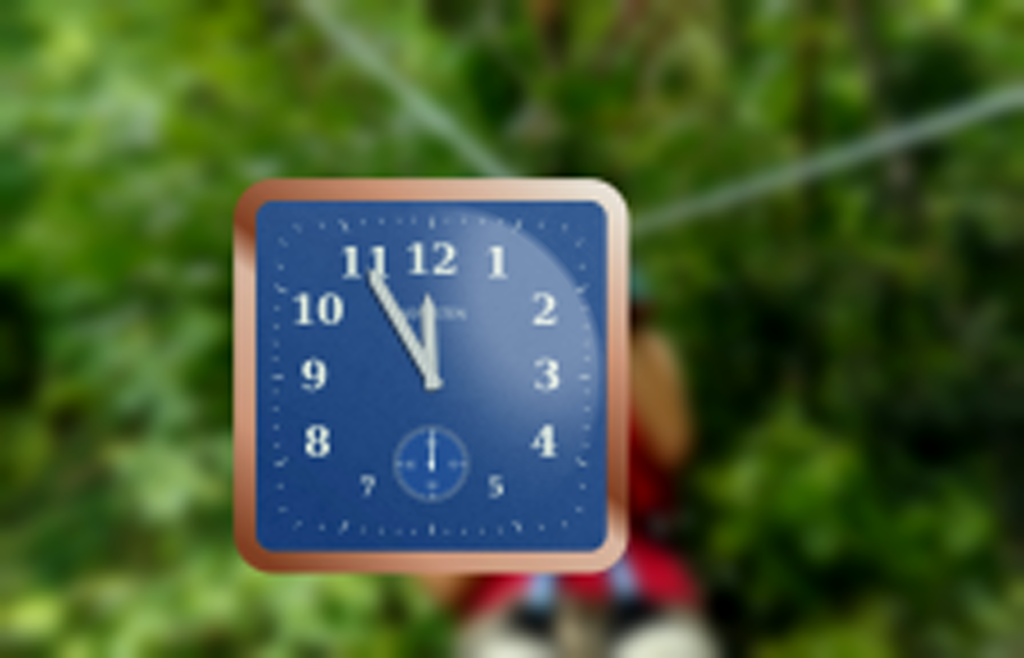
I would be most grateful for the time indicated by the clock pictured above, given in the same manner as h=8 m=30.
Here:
h=11 m=55
